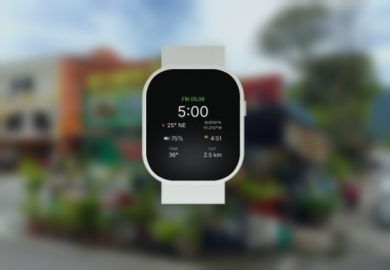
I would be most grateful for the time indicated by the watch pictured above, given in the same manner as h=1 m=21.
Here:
h=5 m=0
